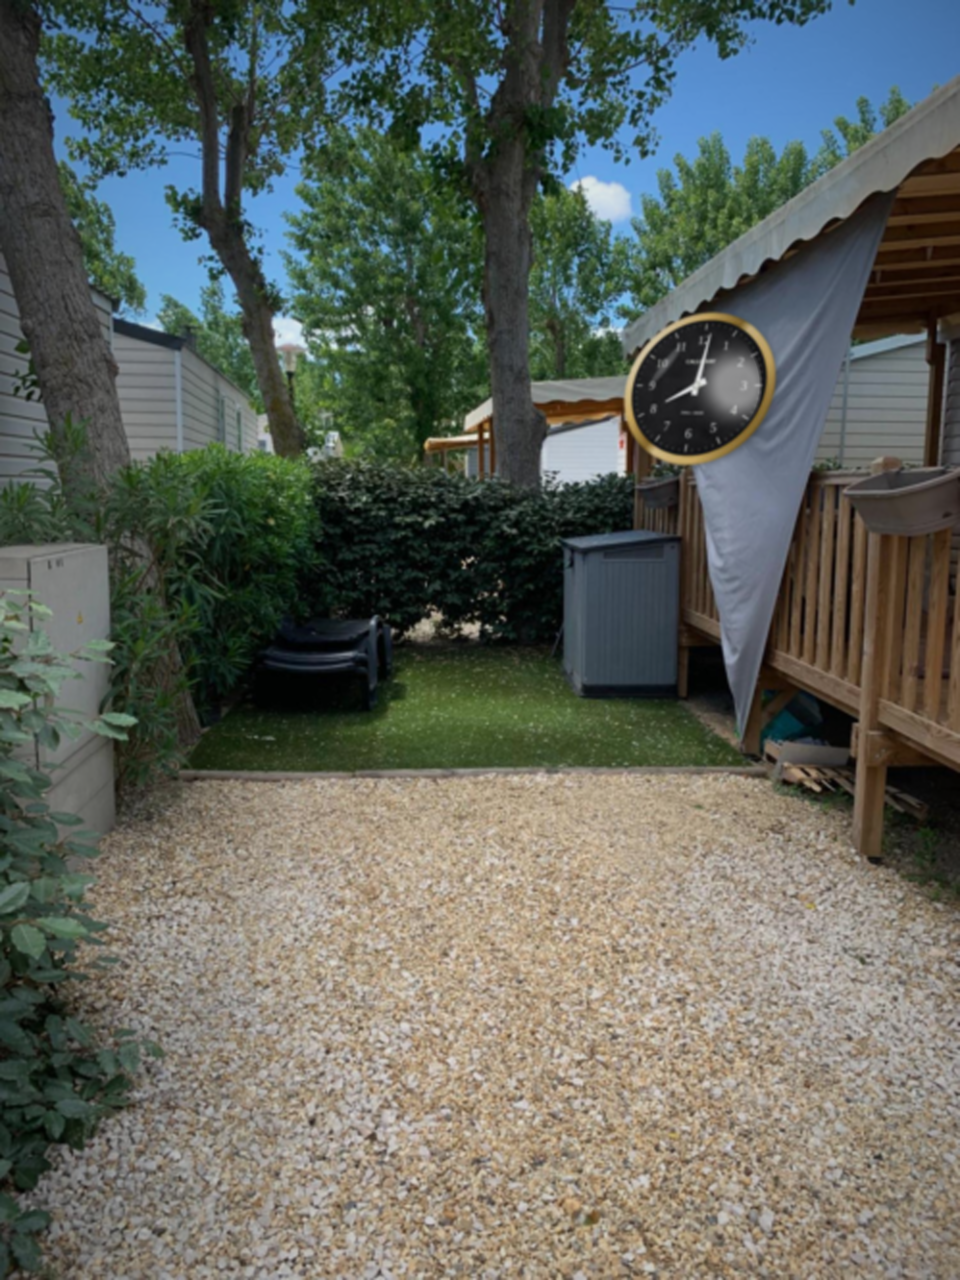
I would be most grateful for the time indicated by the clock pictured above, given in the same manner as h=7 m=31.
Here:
h=8 m=1
